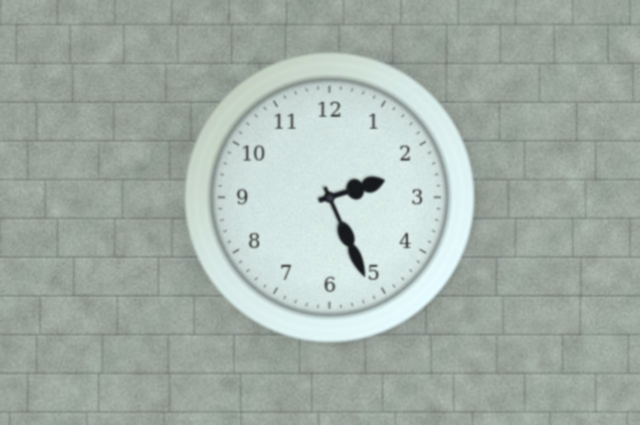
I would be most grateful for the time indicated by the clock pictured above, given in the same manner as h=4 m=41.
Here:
h=2 m=26
